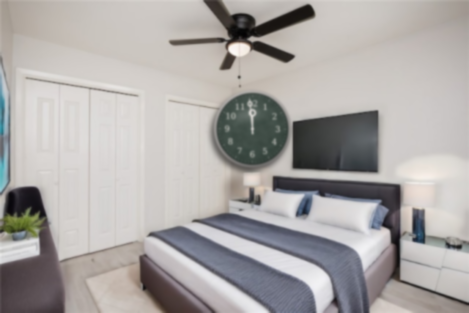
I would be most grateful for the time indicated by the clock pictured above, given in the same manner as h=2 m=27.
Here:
h=11 m=59
